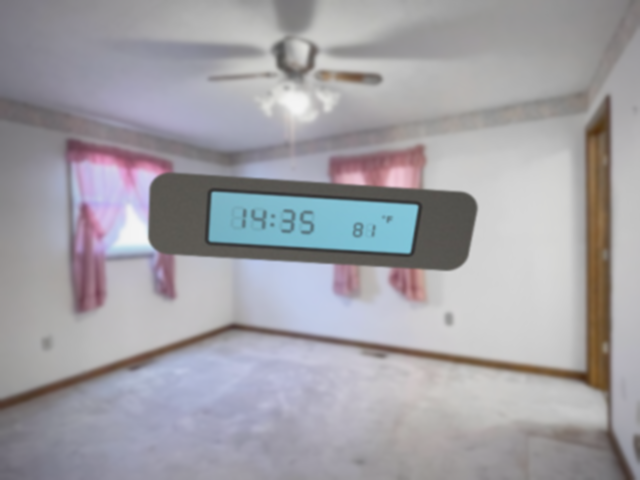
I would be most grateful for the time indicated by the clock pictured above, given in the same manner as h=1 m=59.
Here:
h=14 m=35
